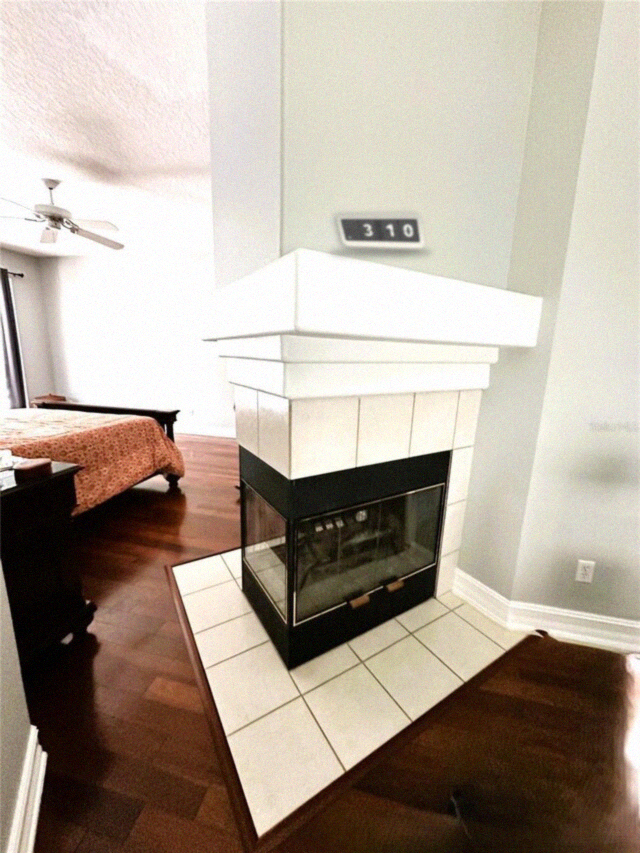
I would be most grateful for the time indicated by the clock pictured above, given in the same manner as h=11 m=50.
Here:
h=3 m=10
